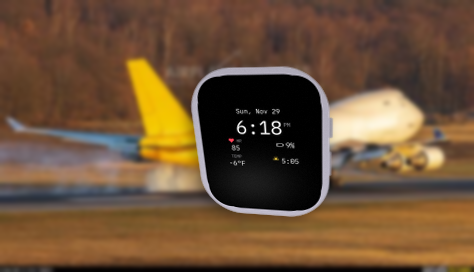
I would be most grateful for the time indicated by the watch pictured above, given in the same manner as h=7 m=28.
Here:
h=6 m=18
